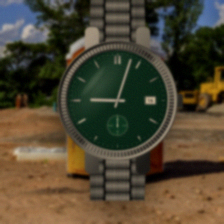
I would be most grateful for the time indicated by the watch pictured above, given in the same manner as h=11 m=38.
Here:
h=9 m=3
